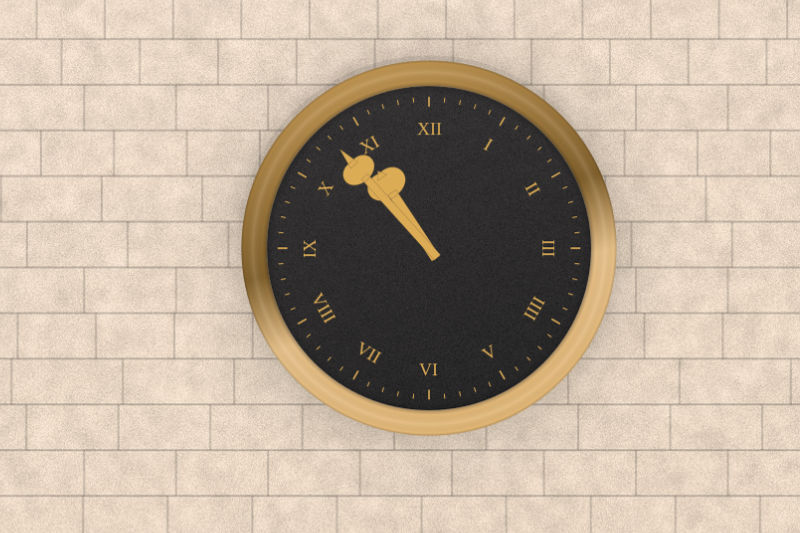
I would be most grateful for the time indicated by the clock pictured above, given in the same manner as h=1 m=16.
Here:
h=10 m=53
